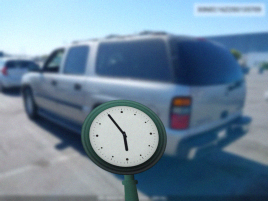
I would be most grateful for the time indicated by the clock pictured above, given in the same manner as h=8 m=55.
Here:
h=5 m=55
